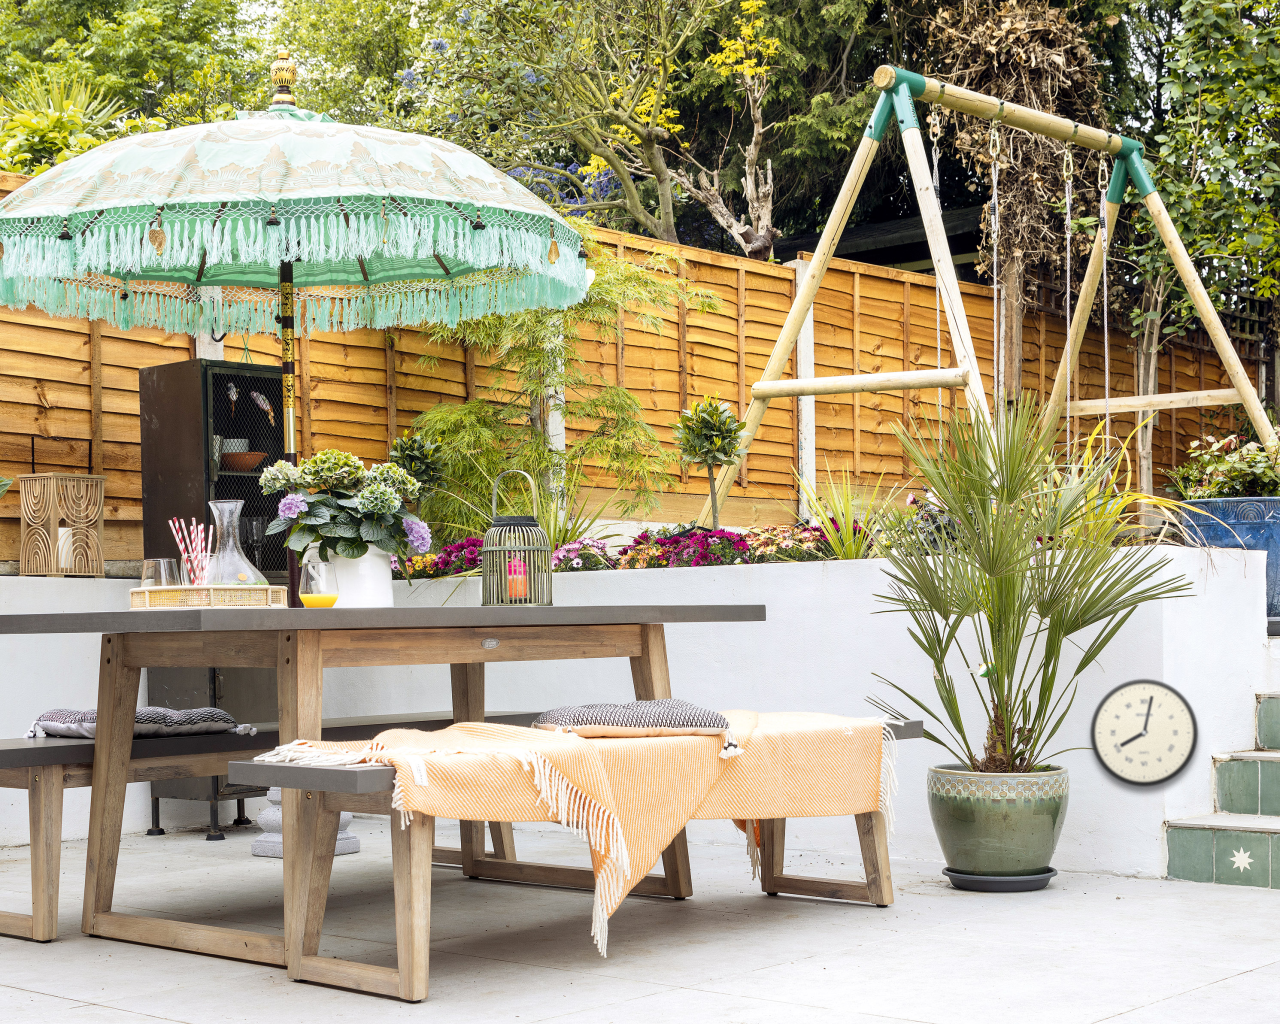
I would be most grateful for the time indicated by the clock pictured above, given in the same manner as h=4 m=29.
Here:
h=8 m=2
